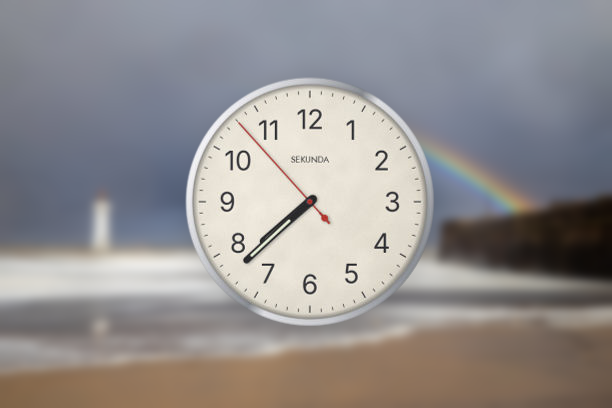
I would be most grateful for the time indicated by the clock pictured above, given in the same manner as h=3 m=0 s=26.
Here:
h=7 m=37 s=53
